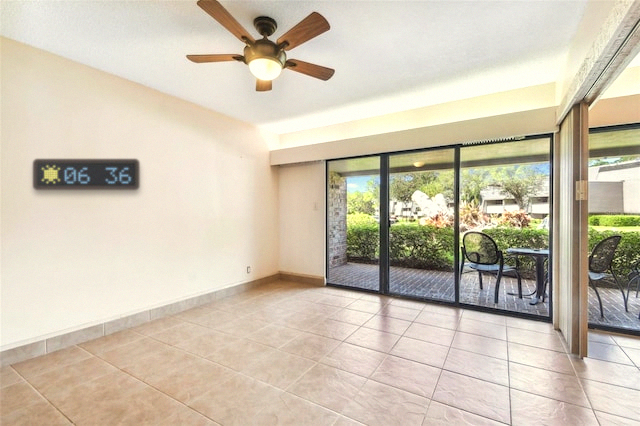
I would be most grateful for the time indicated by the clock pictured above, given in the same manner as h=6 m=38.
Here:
h=6 m=36
